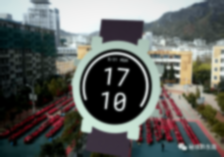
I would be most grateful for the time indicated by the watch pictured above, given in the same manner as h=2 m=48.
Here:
h=17 m=10
